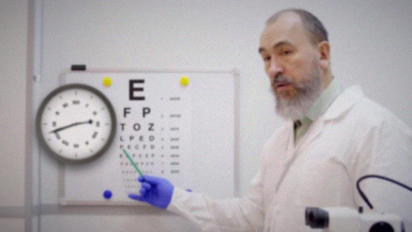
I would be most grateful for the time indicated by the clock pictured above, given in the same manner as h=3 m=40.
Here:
h=2 m=42
